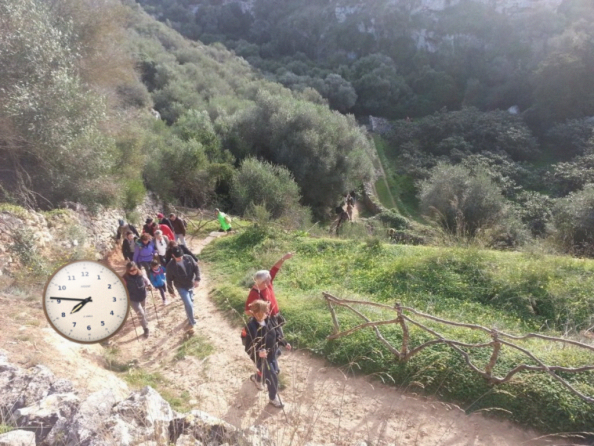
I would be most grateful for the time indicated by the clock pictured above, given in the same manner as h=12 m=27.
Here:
h=7 m=46
